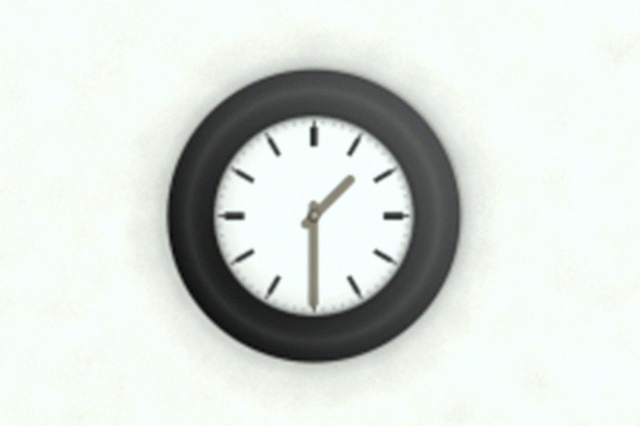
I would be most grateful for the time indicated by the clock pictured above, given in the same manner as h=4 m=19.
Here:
h=1 m=30
